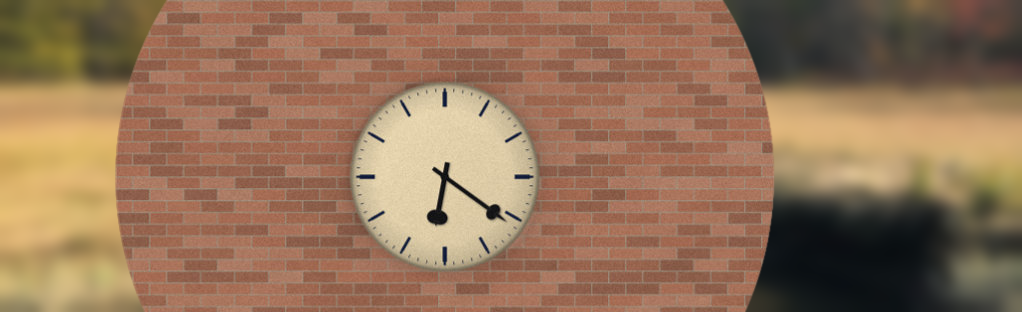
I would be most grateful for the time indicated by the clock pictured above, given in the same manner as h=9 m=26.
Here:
h=6 m=21
